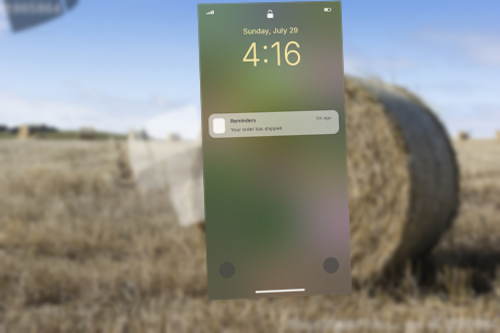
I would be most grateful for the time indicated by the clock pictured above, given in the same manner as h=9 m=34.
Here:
h=4 m=16
